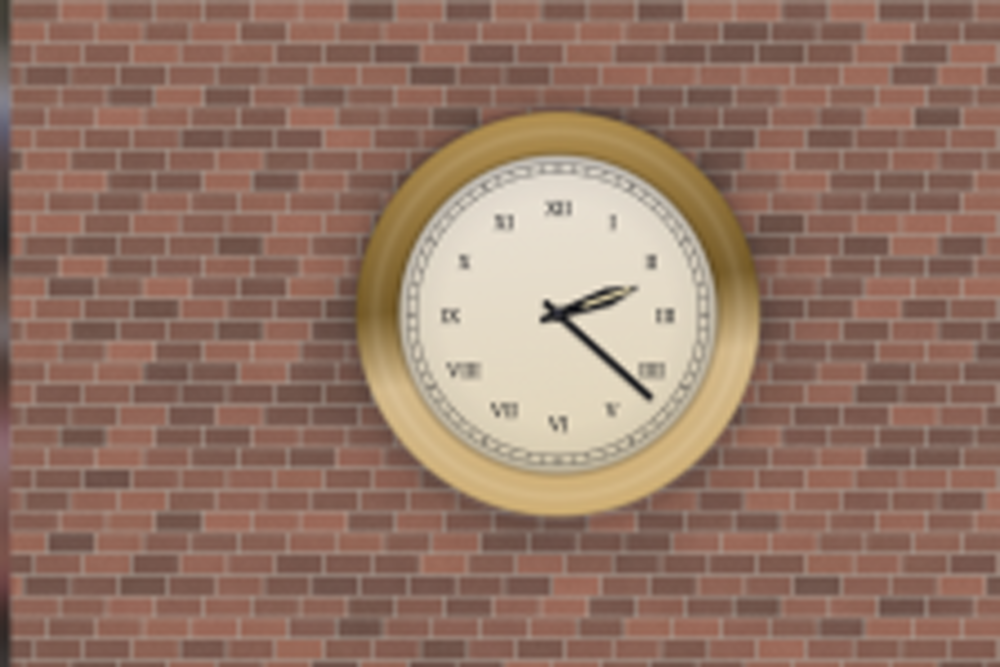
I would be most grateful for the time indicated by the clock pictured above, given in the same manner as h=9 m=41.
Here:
h=2 m=22
